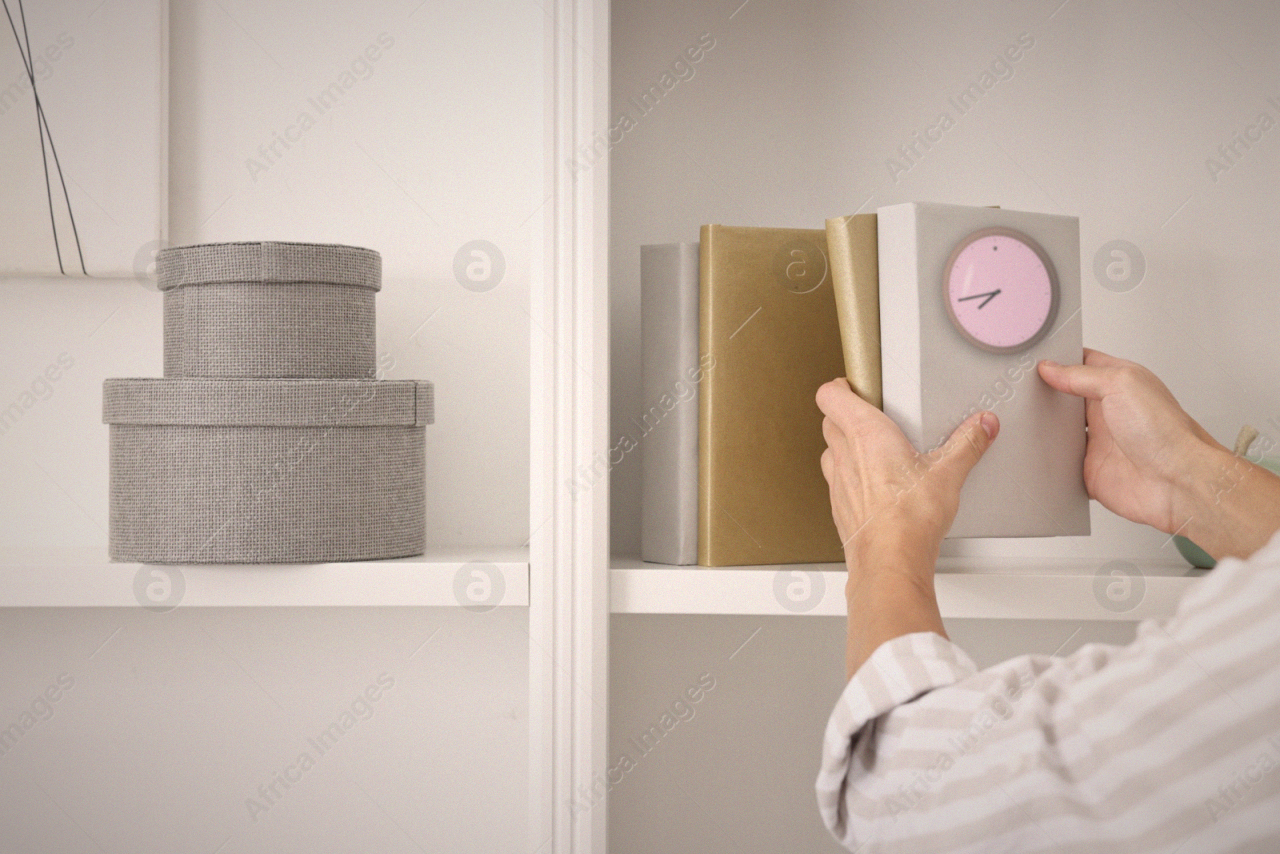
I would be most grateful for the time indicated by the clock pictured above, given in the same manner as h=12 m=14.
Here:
h=7 m=43
